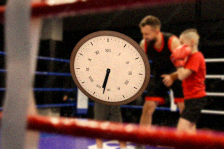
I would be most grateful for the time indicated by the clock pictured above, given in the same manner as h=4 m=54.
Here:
h=6 m=32
